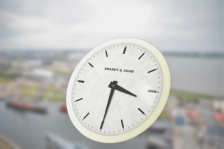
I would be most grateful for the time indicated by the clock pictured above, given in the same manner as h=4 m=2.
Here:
h=3 m=30
